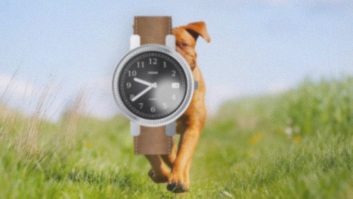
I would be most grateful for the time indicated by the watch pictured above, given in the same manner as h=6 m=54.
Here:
h=9 m=39
